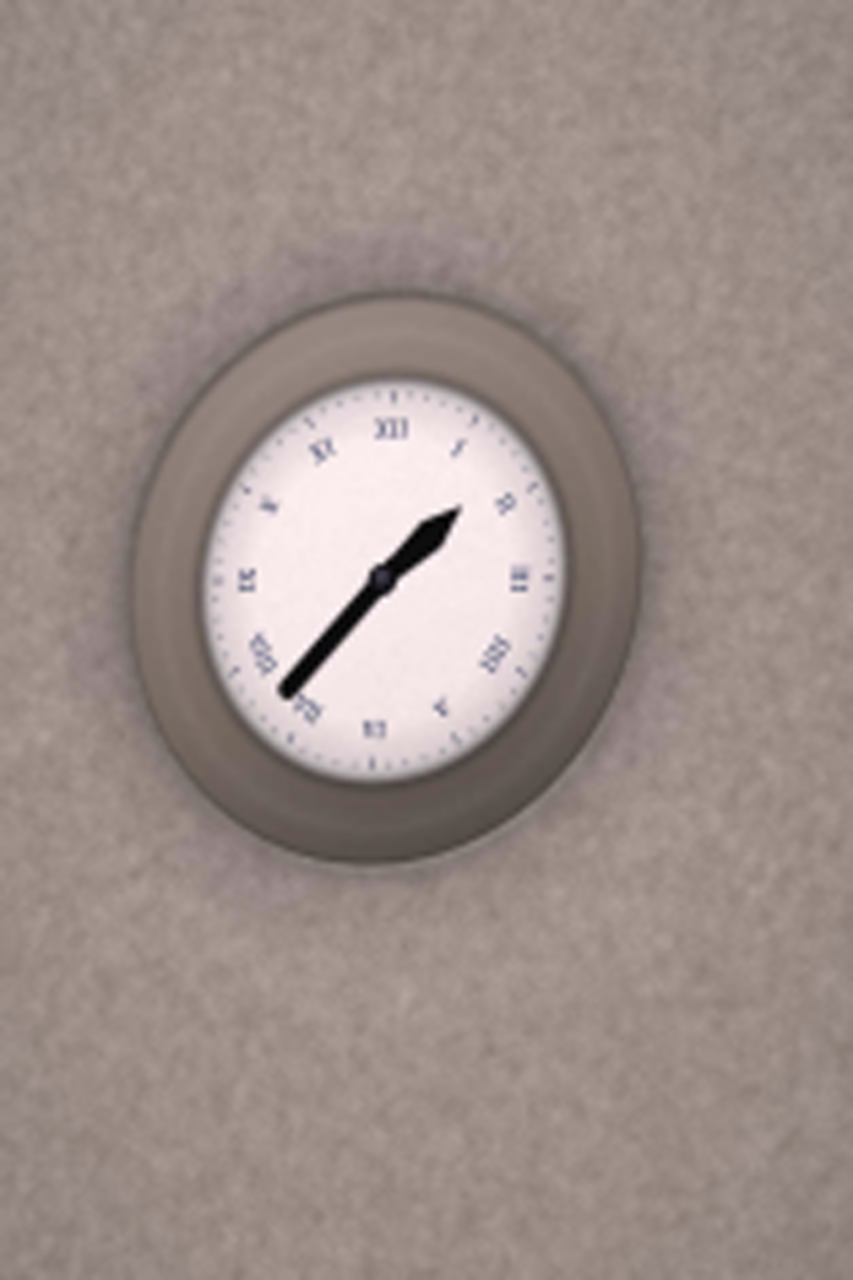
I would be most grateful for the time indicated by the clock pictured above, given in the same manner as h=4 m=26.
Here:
h=1 m=37
